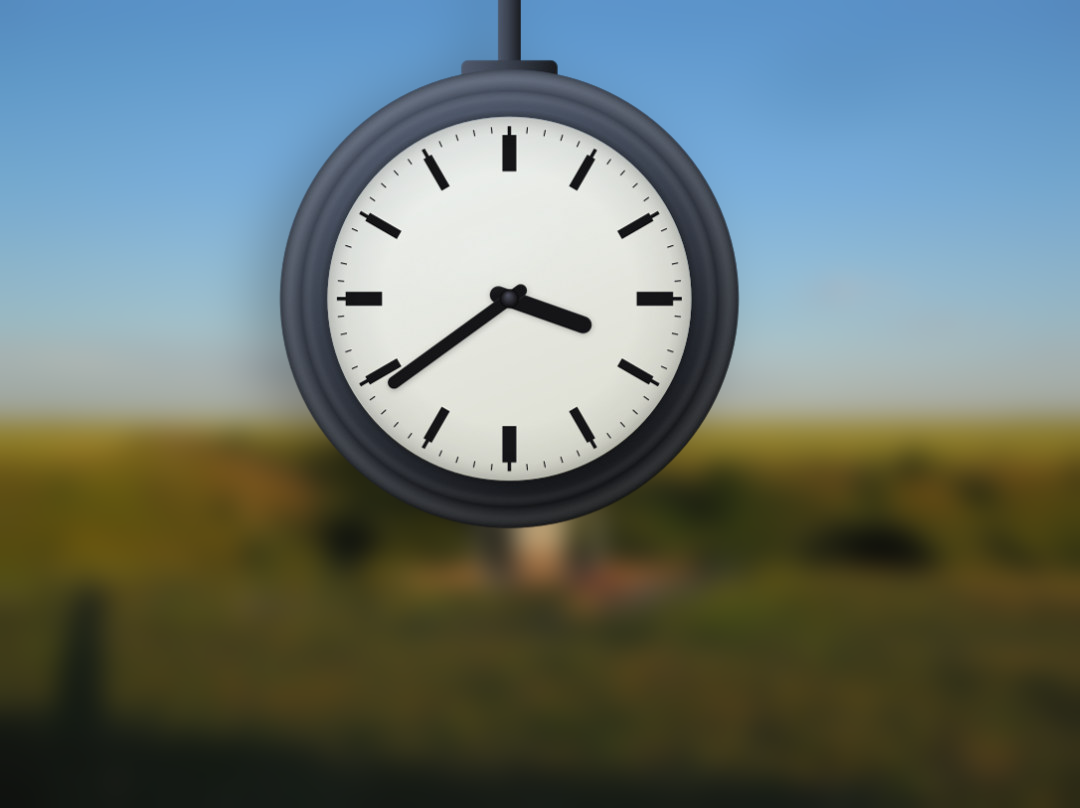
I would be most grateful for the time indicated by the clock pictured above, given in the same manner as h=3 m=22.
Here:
h=3 m=39
